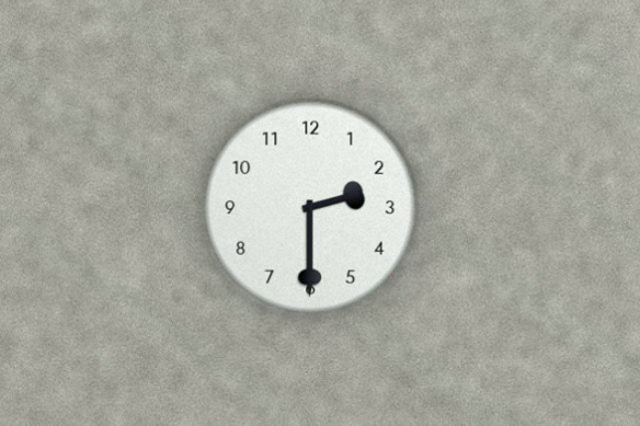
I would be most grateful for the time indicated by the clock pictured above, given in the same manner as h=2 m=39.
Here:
h=2 m=30
